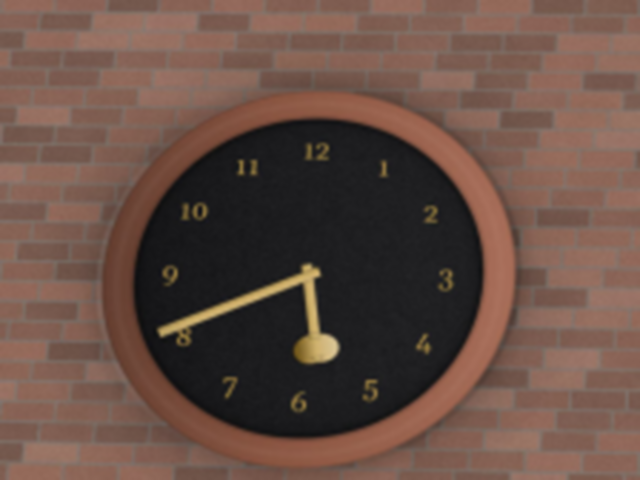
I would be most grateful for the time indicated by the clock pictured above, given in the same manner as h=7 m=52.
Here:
h=5 m=41
